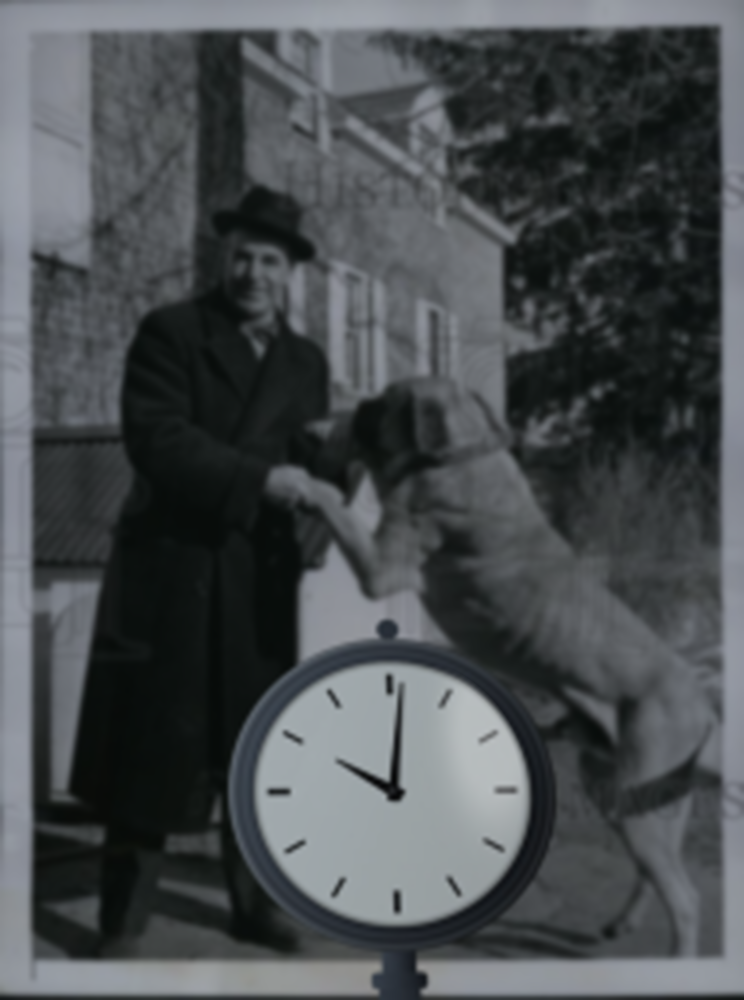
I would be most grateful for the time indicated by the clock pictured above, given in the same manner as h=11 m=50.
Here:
h=10 m=1
